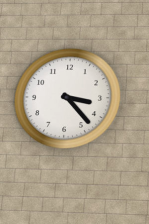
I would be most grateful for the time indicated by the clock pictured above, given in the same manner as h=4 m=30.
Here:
h=3 m=23
